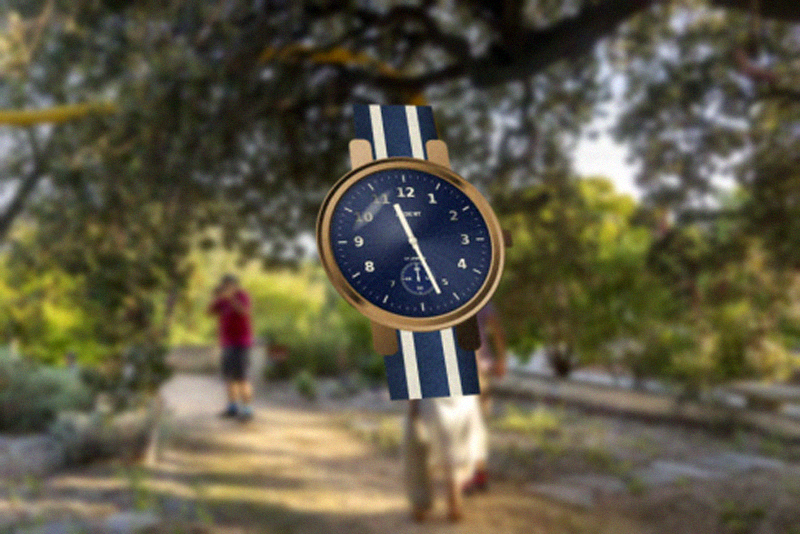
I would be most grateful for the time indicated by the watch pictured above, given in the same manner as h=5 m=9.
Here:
h=11 m=27
